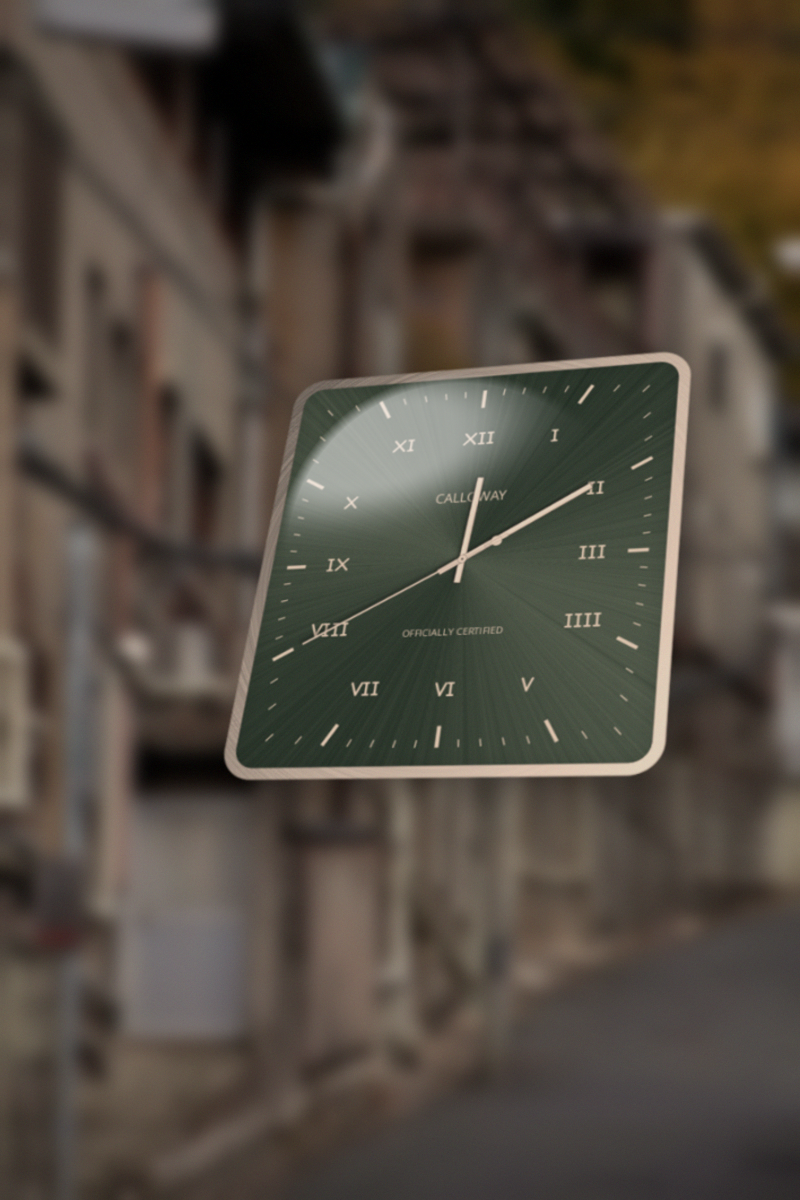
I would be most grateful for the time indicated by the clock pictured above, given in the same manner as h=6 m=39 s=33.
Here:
h=12 m=9 s=40
